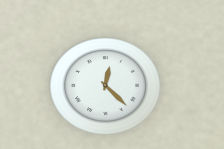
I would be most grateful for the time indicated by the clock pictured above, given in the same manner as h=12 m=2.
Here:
h=12 m=23
